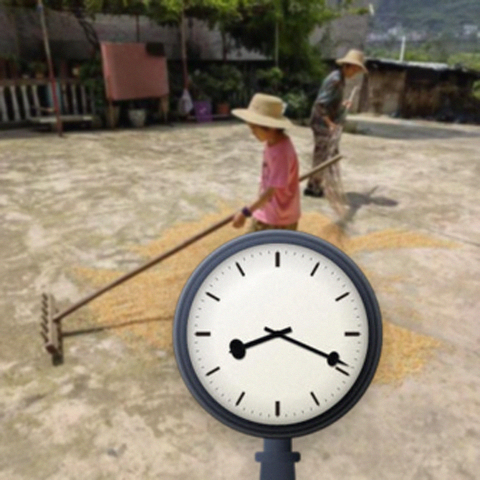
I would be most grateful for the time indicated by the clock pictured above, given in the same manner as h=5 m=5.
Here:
h=8 m=19
